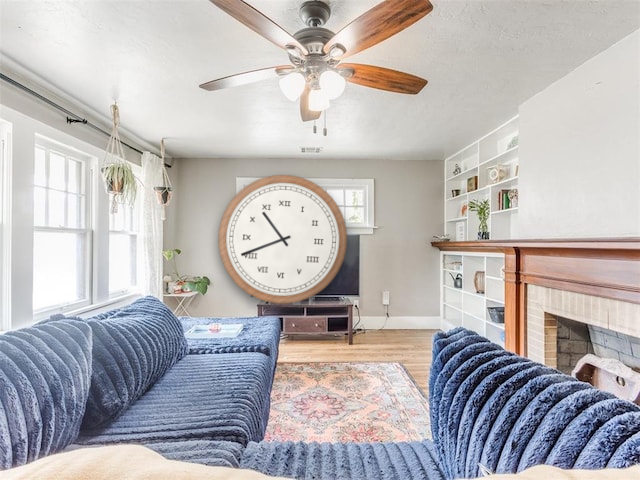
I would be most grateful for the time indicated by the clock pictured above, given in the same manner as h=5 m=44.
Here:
h=10 m=41
